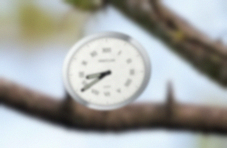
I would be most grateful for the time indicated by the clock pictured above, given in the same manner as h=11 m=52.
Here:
h=8 m=39
